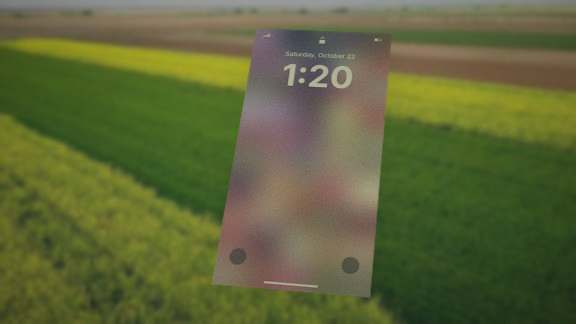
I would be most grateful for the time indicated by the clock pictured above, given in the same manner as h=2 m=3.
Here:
h=1 m=20
